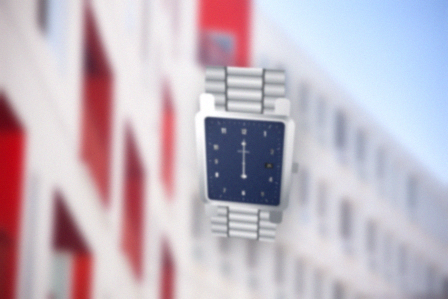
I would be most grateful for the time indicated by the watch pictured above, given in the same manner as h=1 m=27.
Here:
h=6 m=0
